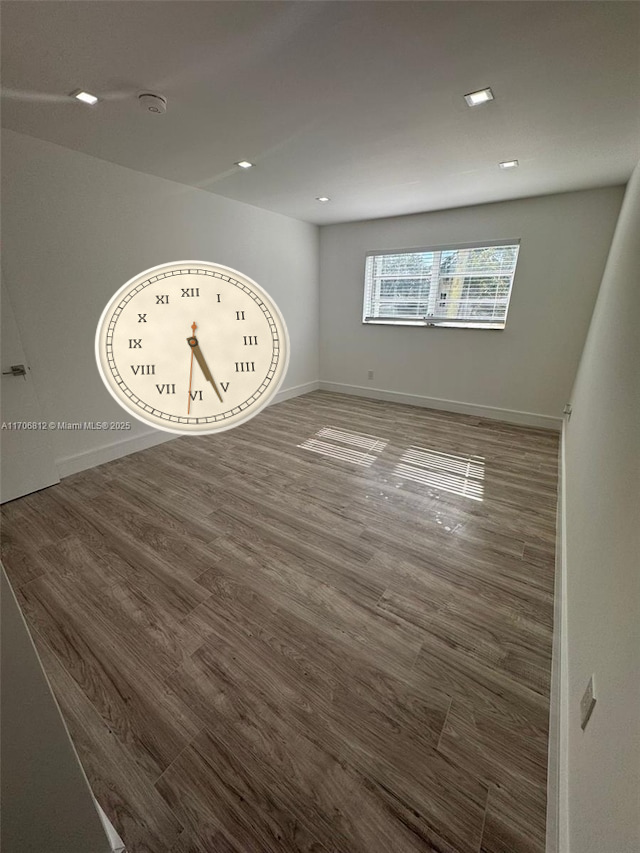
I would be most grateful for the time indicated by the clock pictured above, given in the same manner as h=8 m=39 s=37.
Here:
h=5 m=26 s=31
